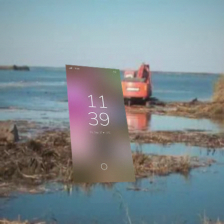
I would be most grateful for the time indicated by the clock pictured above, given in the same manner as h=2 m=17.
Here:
h=11 m=39
